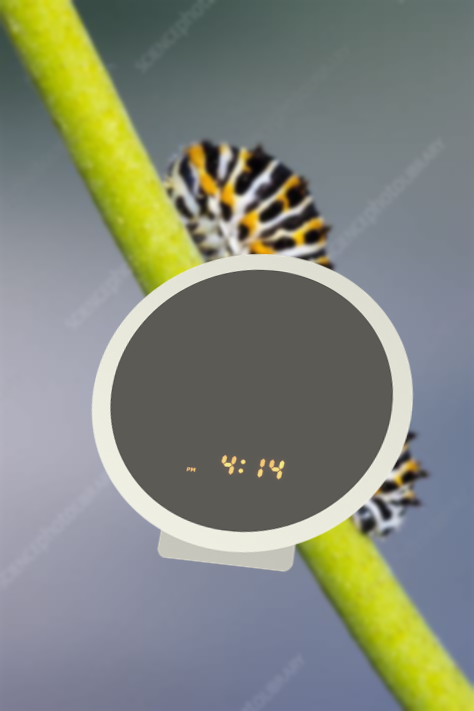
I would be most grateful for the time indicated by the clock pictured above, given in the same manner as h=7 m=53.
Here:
h=4 m=14
